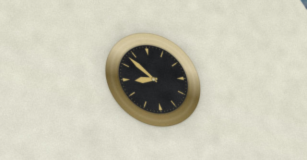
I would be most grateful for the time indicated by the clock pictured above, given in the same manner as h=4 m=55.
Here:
h=8 m=53
